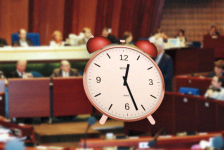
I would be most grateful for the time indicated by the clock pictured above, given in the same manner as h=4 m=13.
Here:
h=12 m=27
